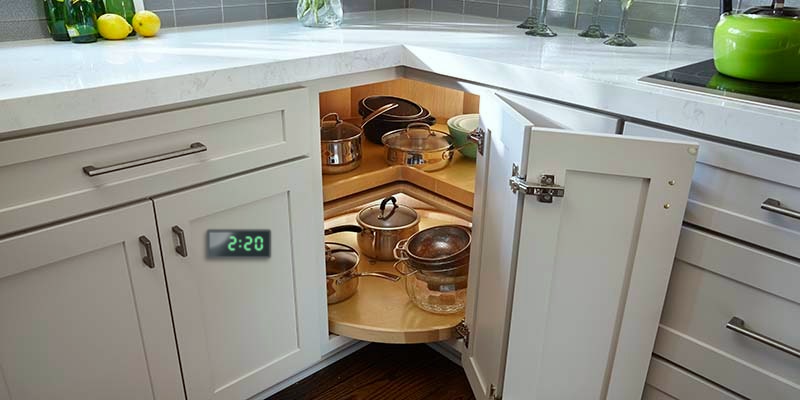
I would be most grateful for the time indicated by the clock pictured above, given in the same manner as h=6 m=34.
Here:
h=2 m=20
